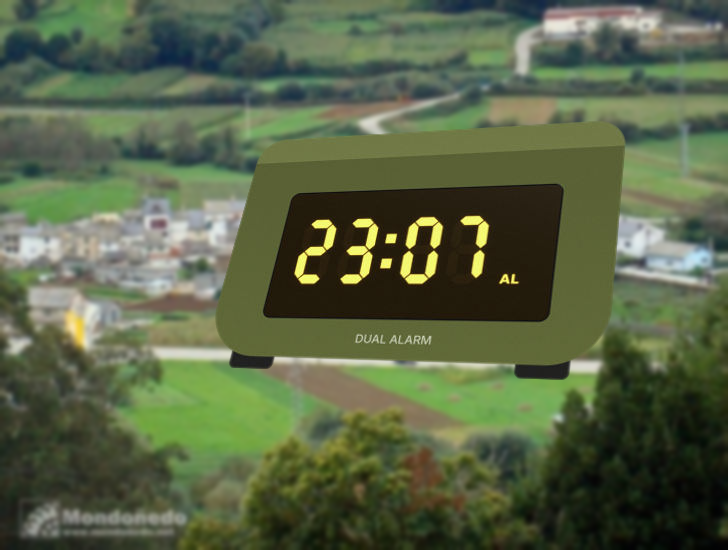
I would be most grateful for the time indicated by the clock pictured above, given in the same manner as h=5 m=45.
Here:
h=23 m=7
